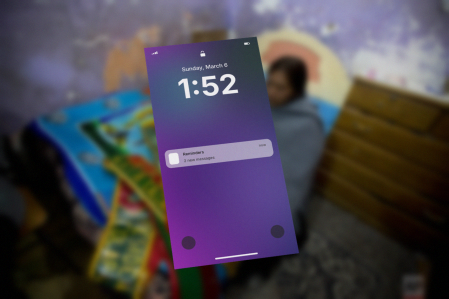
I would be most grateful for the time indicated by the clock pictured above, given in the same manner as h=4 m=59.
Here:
h=1 m=52
